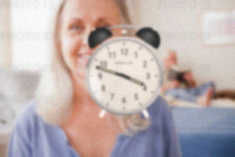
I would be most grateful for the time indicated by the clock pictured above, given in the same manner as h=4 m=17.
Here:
h=3 m=48
